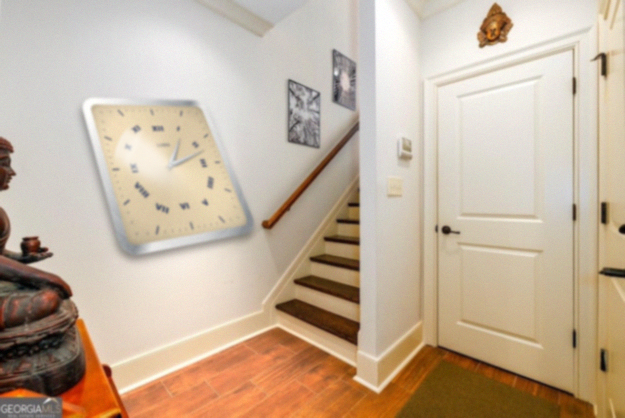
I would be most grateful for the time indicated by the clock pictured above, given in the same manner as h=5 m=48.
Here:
h=1 m=12
